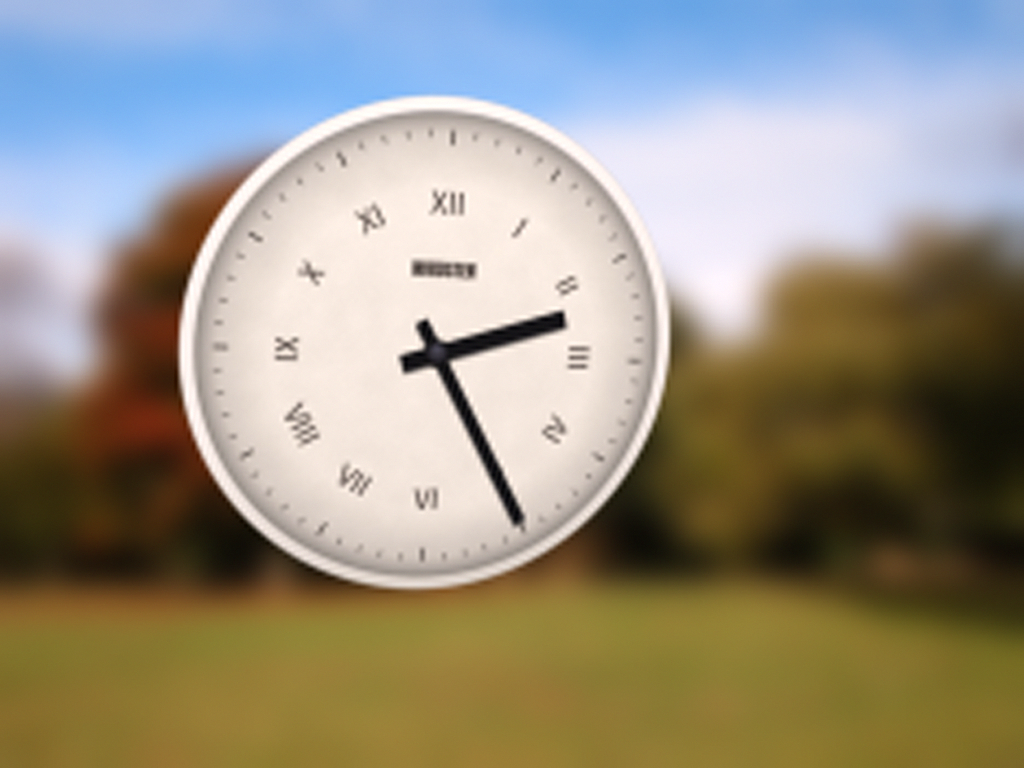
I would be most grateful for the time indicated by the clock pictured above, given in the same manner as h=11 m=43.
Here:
h=2 m=25
